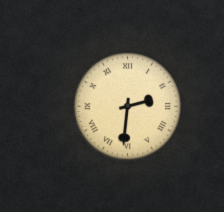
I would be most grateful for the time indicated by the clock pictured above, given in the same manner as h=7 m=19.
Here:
h=2 m=31
